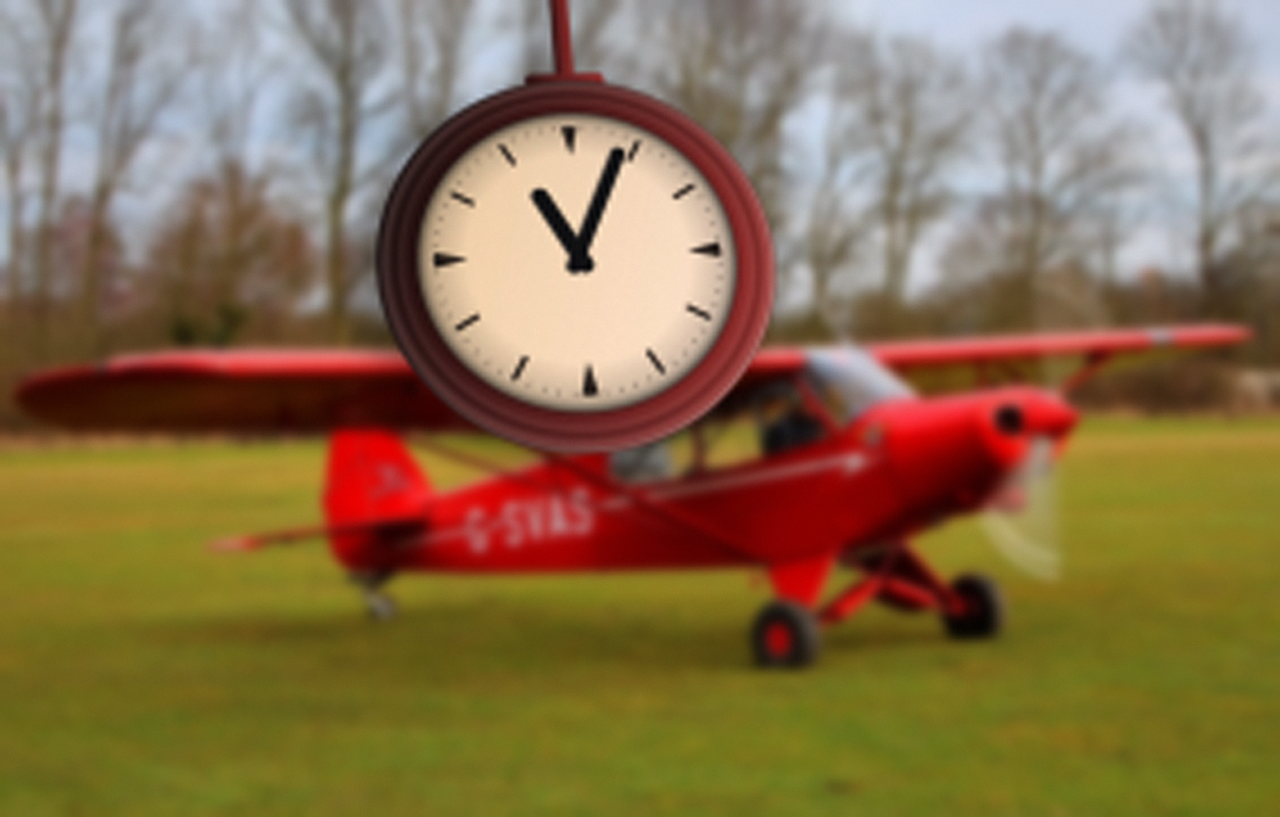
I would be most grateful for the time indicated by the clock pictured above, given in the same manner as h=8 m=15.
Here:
h=11 m=4
